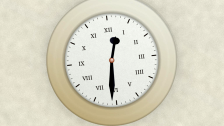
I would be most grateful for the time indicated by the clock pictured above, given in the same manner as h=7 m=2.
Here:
h=12 m=31
